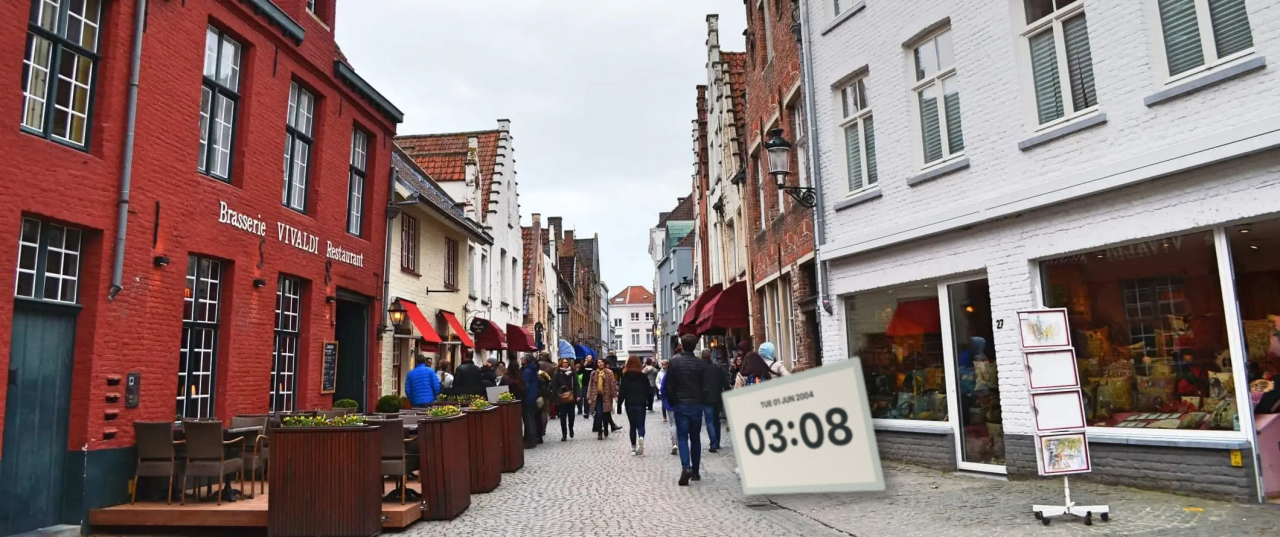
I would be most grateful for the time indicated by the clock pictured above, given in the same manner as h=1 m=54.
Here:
h=3 m=8
